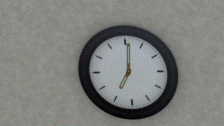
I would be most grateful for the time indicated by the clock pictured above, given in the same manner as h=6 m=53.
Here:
h=7 m=1
